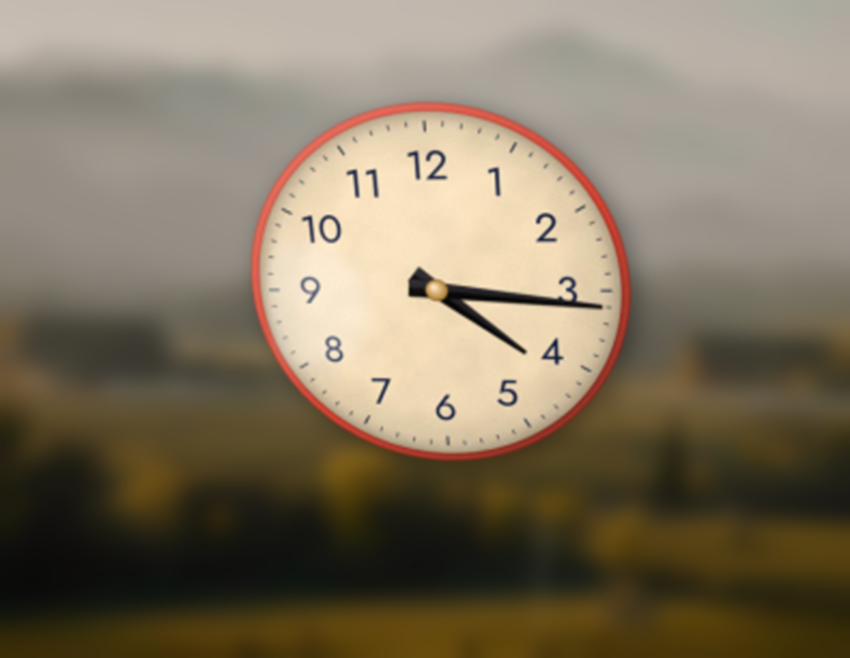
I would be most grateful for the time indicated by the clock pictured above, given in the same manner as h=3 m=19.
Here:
h=4 m=16
